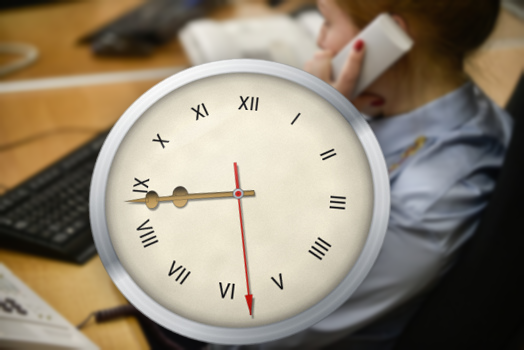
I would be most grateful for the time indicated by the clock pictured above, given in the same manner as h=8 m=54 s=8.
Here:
h=8 m=43 s=28
